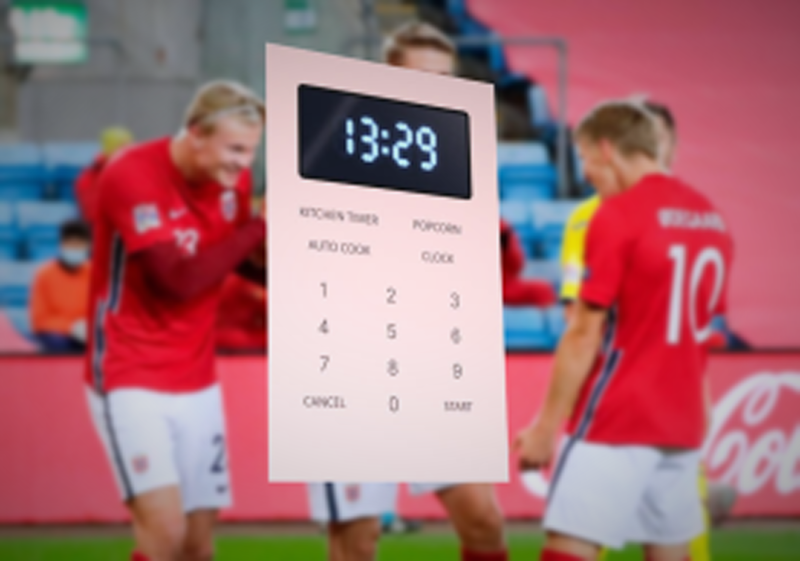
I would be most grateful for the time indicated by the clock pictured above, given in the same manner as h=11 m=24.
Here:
h=13 m=29
